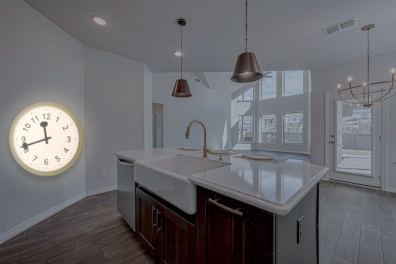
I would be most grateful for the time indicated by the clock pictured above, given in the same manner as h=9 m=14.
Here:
h=11 m=42
